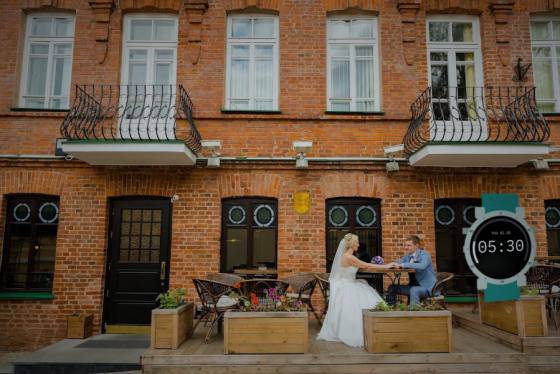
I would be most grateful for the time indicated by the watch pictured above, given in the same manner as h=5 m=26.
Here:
h=5 m=30
